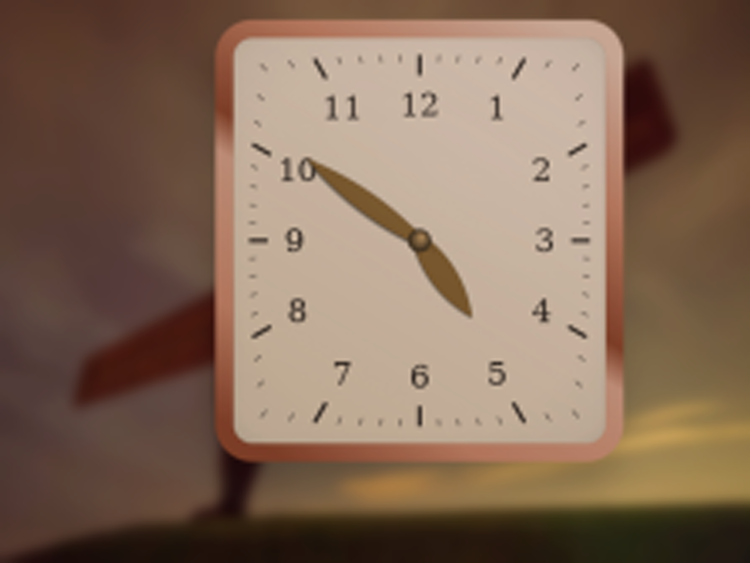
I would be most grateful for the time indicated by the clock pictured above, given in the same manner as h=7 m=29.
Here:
h=4 m=51
